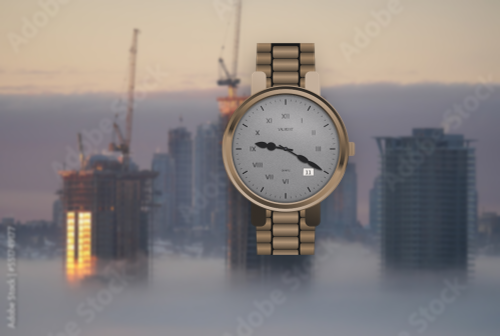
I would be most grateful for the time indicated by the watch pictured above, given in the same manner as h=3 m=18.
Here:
h=9 m=20
